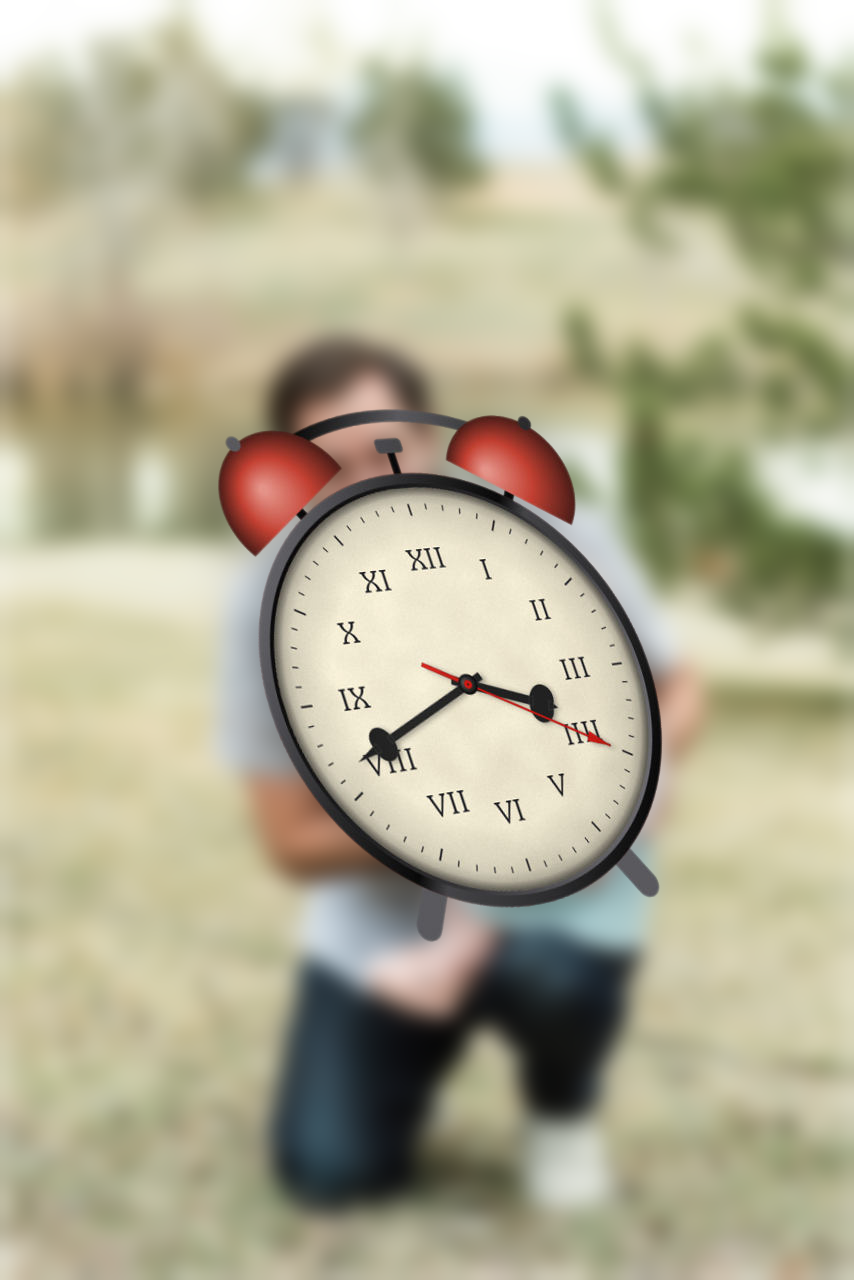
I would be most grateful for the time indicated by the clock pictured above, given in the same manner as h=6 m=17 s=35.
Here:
h=3 m=41 s=20
